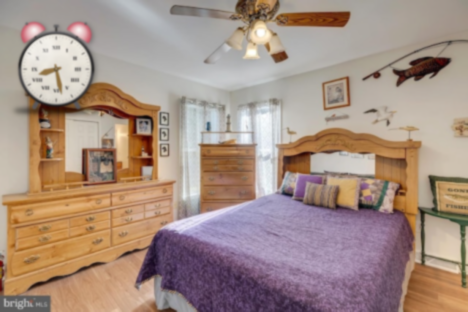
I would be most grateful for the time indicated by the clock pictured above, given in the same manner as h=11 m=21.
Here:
h=8 m=28
